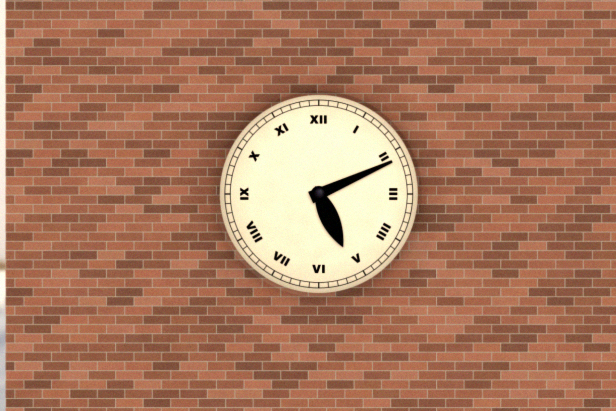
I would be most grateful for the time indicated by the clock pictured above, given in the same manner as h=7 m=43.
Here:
h=5 m=11
